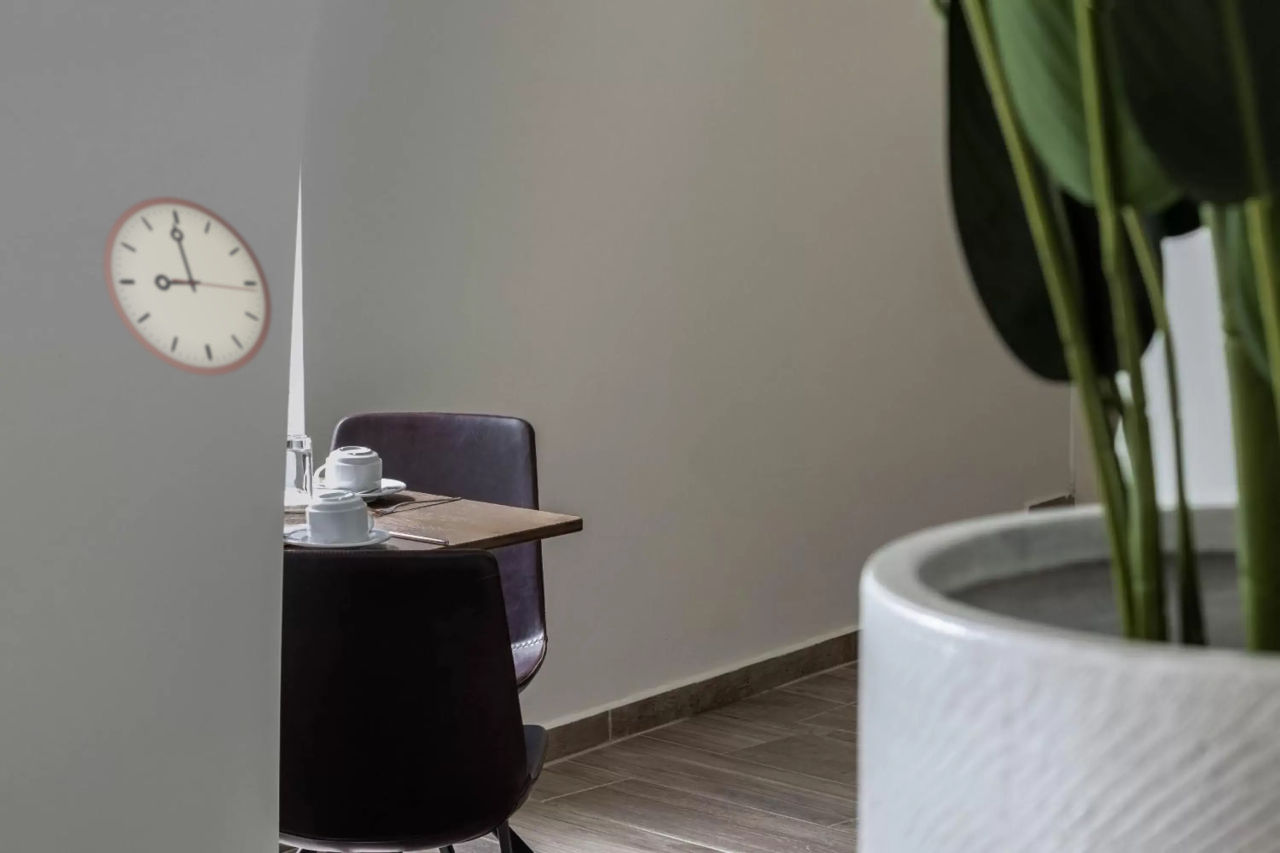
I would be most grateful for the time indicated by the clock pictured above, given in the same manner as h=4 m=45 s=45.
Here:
h=8 m=59 s=16
